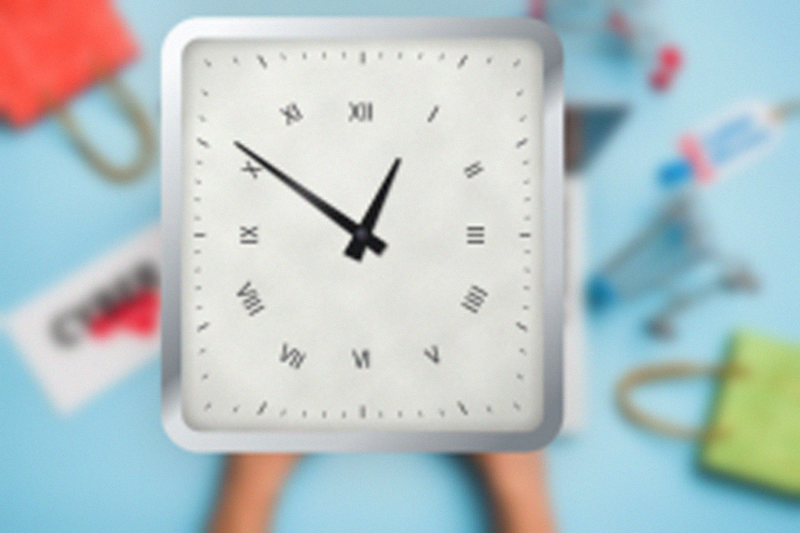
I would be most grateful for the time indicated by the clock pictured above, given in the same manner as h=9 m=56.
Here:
h=12 m=51
